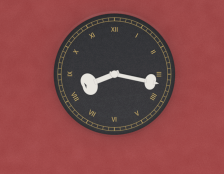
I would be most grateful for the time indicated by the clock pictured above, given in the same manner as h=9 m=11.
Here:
h=8 m=17
